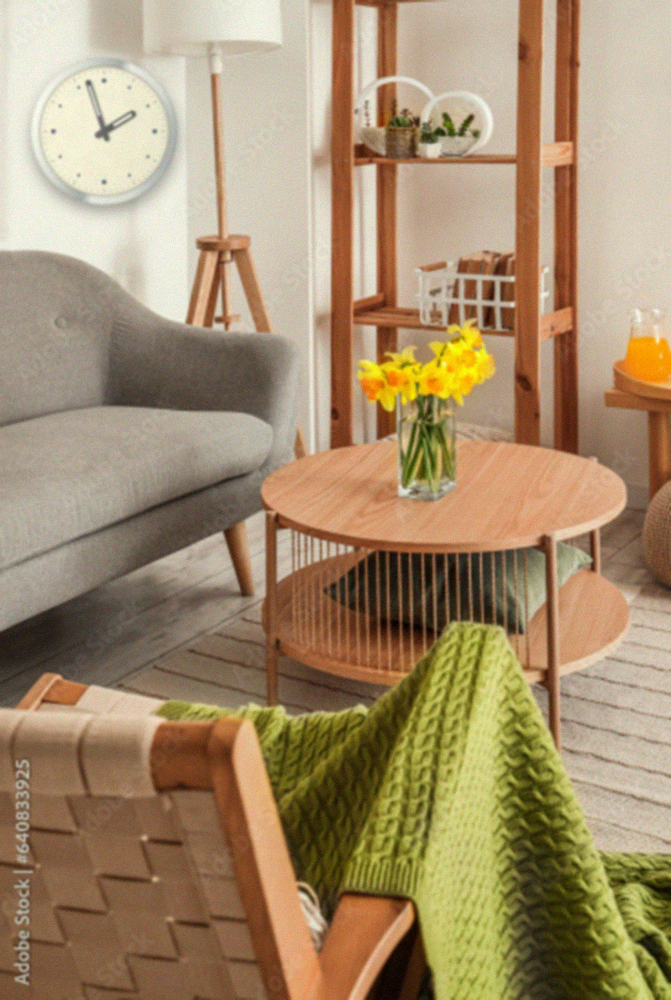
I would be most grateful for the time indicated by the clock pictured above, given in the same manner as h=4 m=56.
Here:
h=1 m=57
